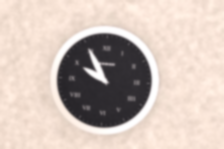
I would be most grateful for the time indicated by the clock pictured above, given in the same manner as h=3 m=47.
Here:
h=9 m=55
